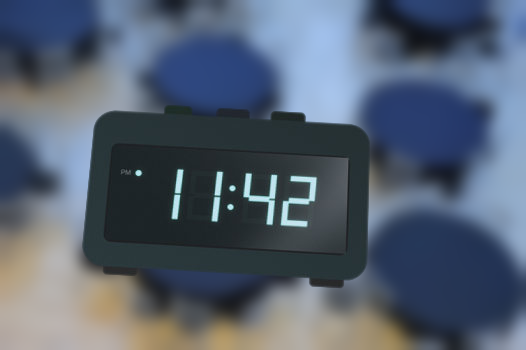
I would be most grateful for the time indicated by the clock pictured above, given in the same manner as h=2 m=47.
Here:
h=11 m=42
